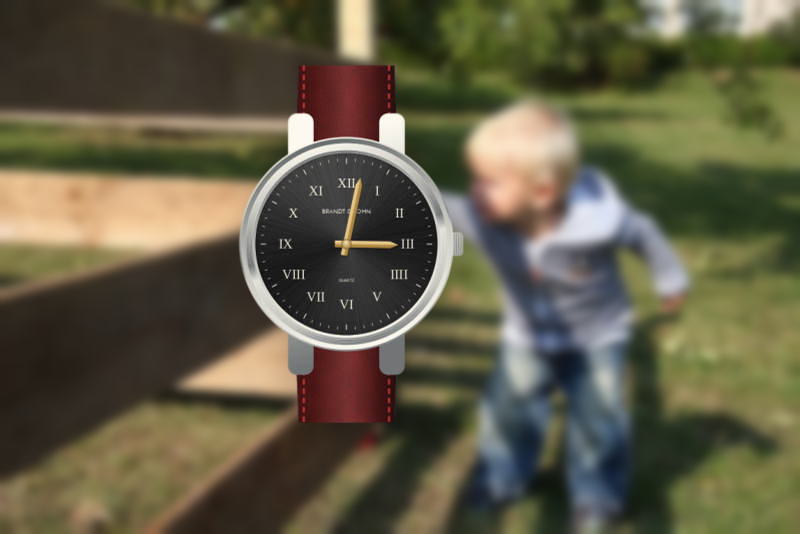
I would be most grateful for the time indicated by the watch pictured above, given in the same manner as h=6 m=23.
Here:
h=3 m=2
